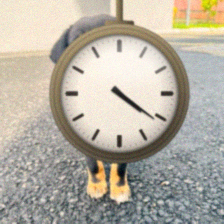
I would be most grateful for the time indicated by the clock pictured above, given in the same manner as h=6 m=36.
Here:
h=4 m=21
